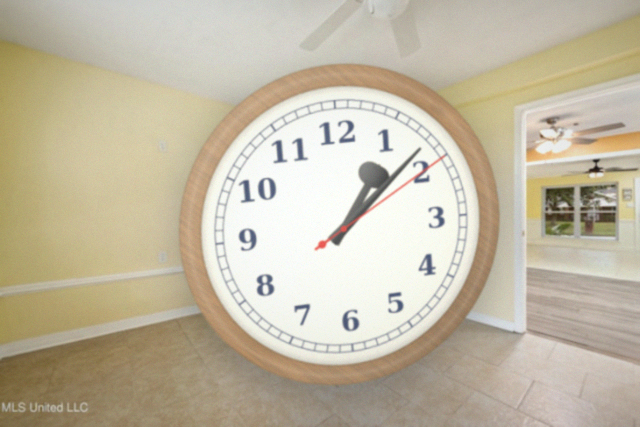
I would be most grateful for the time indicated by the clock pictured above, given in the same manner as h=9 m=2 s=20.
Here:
h=1 m=8 s=10
